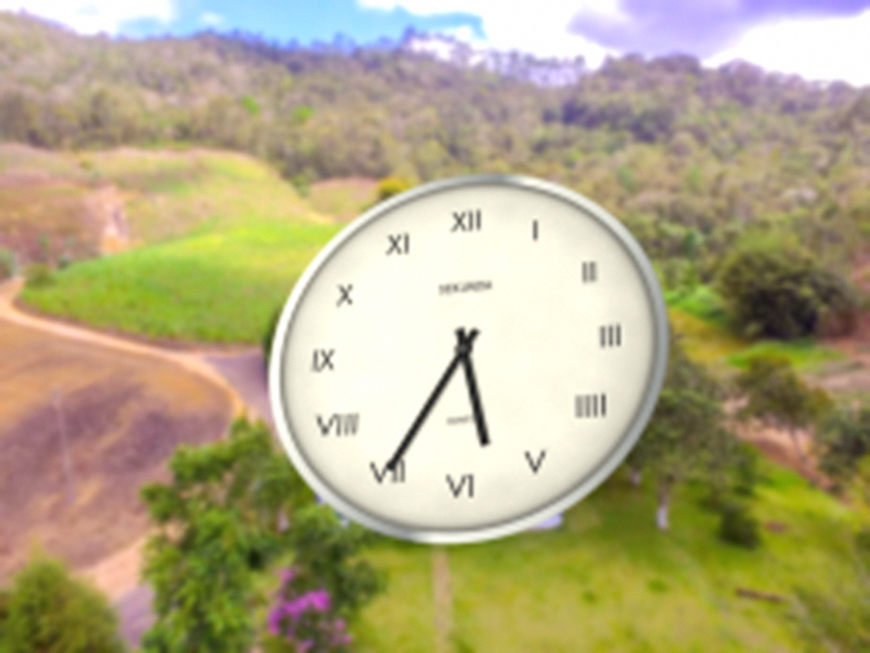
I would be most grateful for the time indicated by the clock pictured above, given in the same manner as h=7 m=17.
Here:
h=5 m=35
